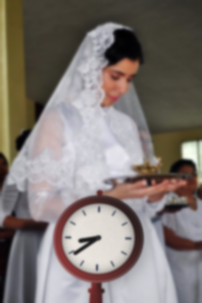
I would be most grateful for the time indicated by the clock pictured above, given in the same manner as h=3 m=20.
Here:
h=8 m=39
